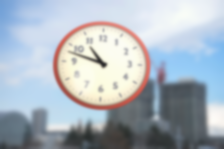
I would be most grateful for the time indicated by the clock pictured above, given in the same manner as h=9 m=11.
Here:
h=10 m=48
